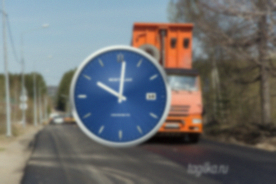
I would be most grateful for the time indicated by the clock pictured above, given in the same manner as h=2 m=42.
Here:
h=10 m=1
